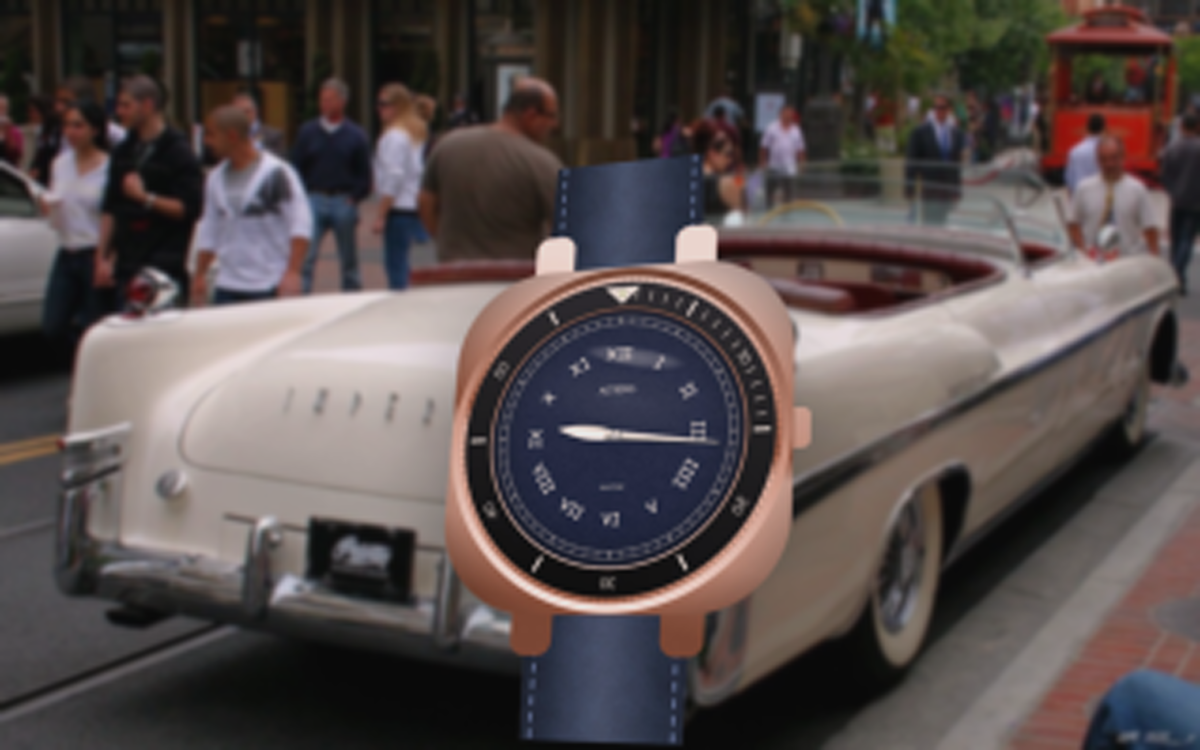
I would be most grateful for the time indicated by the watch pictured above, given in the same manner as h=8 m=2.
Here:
h=9 m=16
